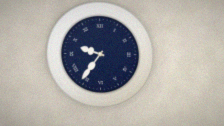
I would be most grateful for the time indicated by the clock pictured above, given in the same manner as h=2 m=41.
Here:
h=9 m=36
